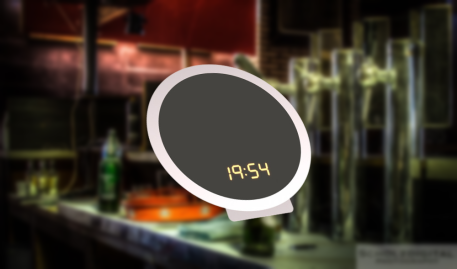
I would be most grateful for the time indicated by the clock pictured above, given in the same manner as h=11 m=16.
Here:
h=19 m=54
